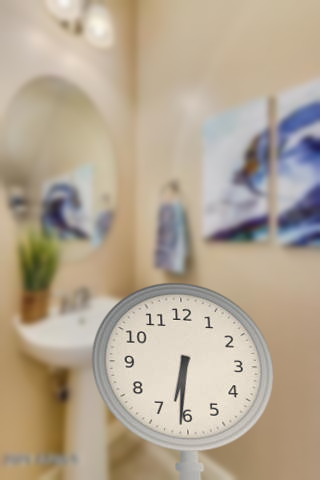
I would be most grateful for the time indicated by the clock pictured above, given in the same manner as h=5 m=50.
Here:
h=6 m=31
